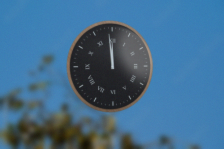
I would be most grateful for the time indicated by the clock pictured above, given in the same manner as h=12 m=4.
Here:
h=11 m=59
